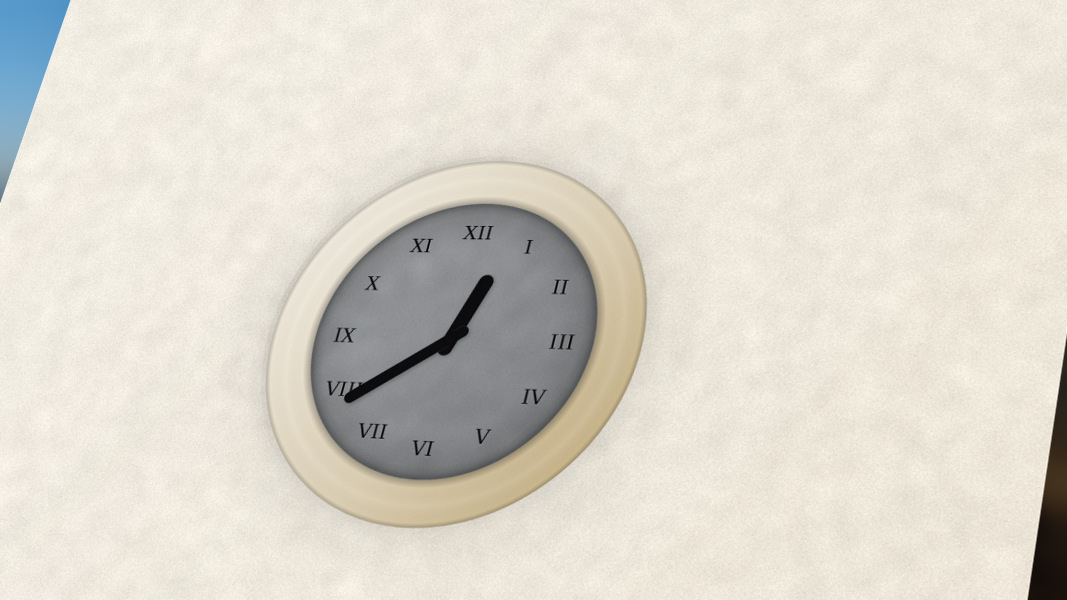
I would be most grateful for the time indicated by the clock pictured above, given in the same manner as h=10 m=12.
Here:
h=12 m=39
